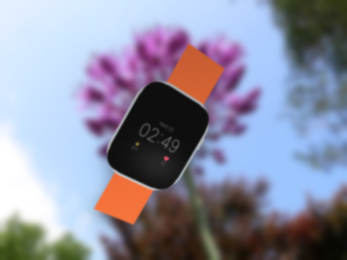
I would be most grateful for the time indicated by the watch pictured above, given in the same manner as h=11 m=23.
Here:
h=2 m=49
